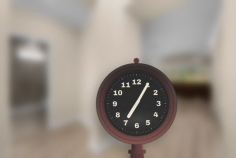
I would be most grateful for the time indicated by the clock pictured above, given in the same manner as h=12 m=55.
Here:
h=7 m=5
